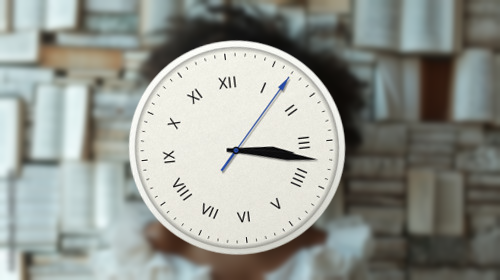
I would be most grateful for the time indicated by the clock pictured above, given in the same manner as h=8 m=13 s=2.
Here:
h=3 m=17 s=7
